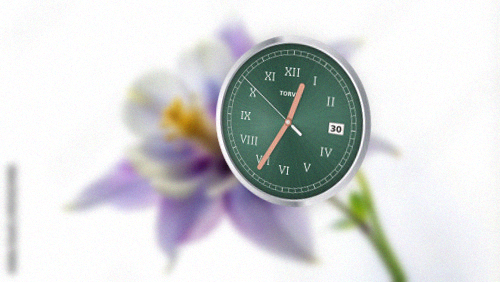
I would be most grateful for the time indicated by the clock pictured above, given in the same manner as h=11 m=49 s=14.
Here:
h=12 m=34 s=51
